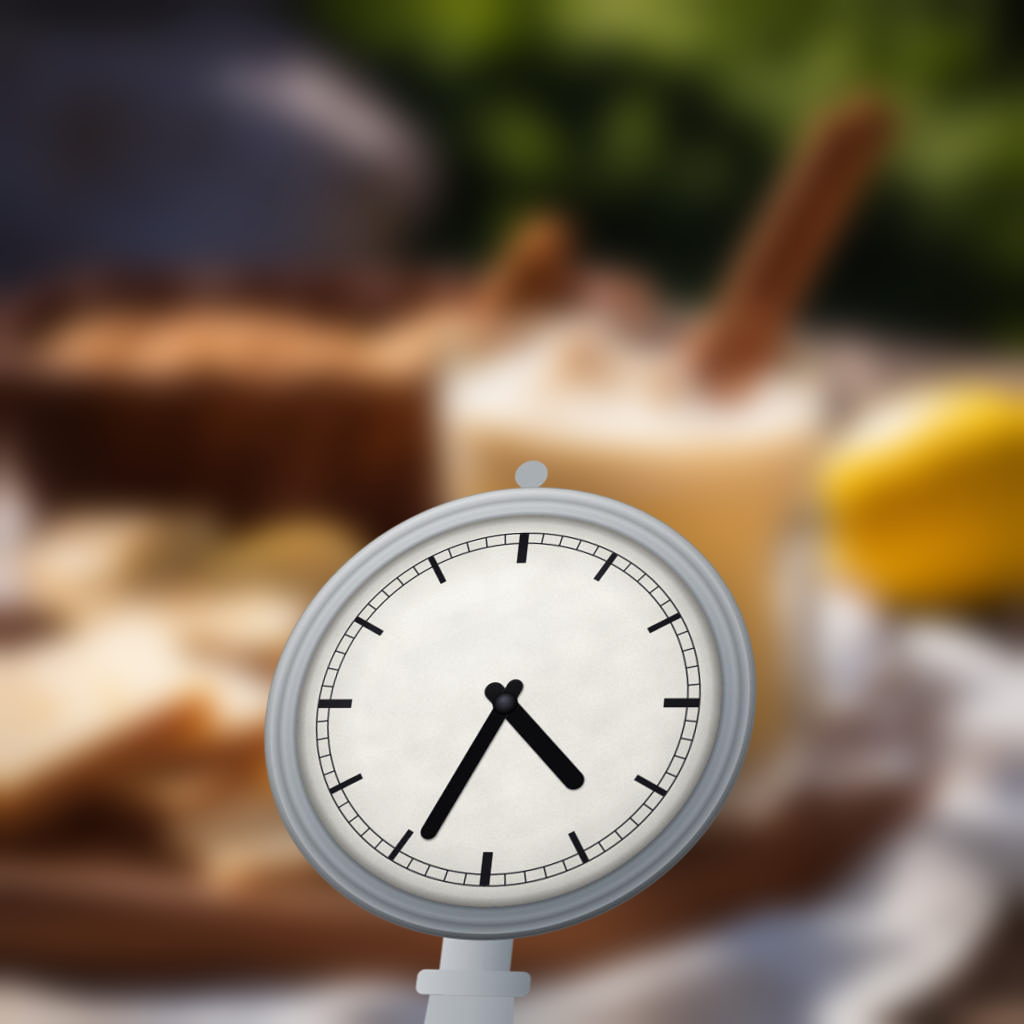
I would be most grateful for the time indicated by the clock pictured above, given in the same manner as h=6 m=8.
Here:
h=4 m=34
